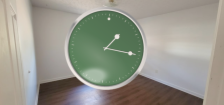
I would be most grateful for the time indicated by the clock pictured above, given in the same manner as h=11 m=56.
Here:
h=1 m=16
